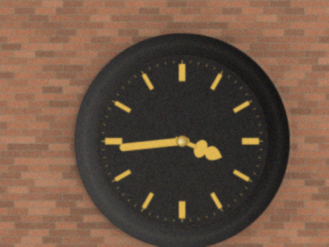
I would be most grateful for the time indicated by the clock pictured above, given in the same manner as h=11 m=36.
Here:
h=3 m=44
